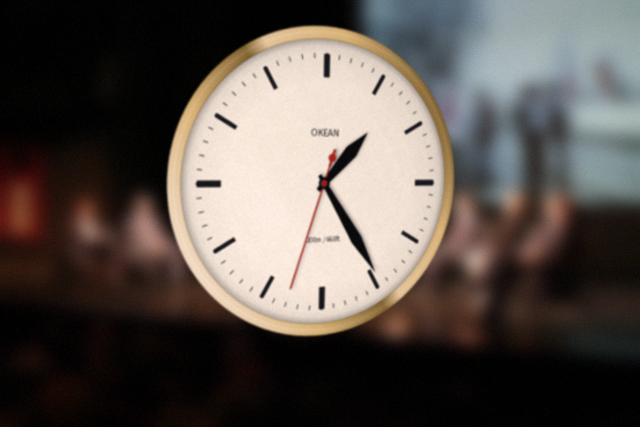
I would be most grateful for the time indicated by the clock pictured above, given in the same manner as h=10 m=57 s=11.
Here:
h=1 m=24 s=33
